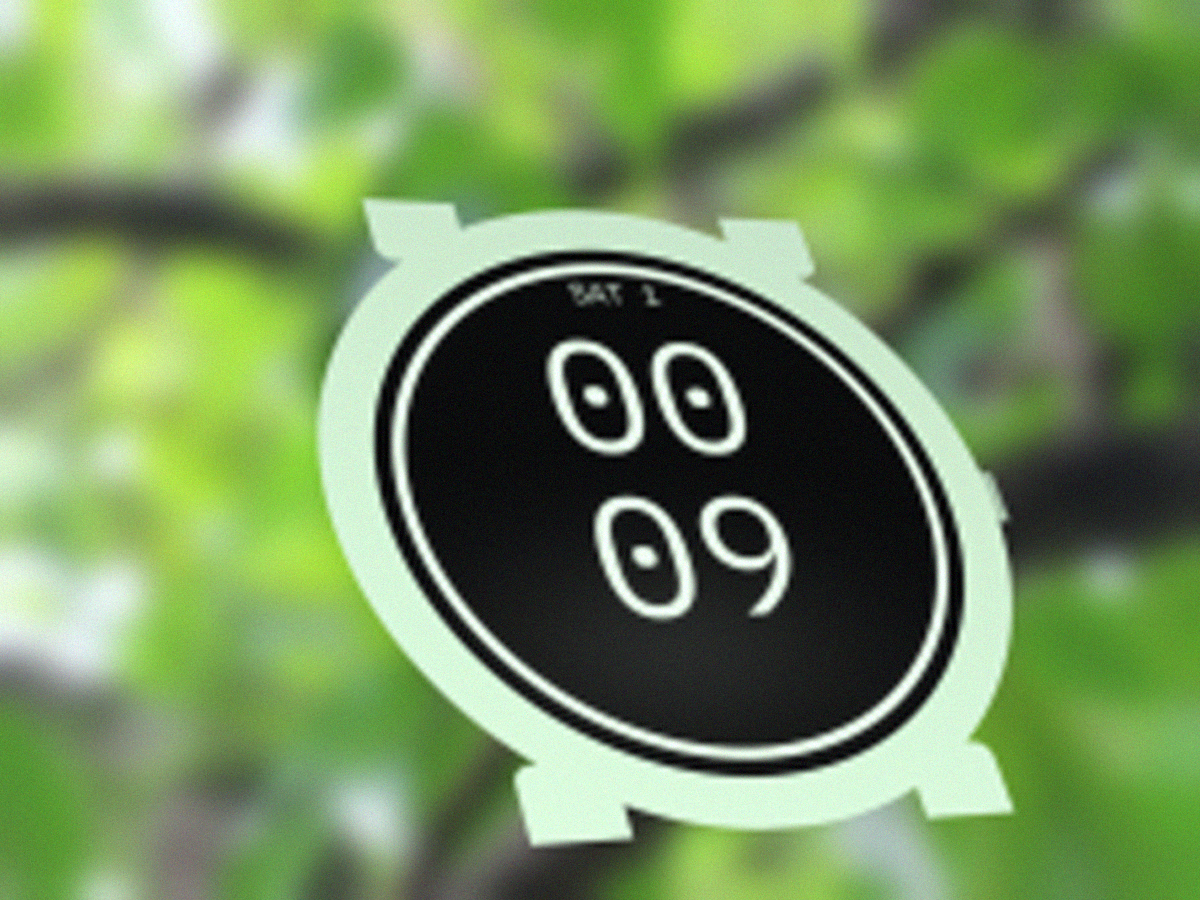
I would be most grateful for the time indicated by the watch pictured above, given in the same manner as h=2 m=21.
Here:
h=0 m=9
